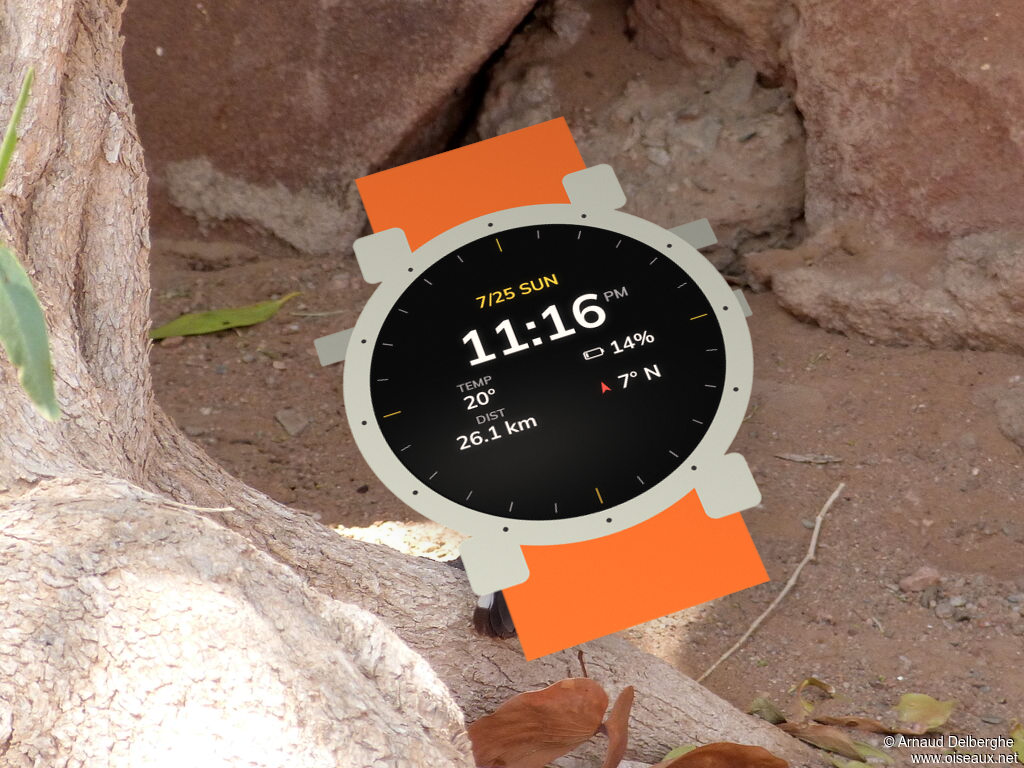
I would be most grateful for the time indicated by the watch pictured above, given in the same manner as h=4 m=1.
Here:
h=11 m=16
